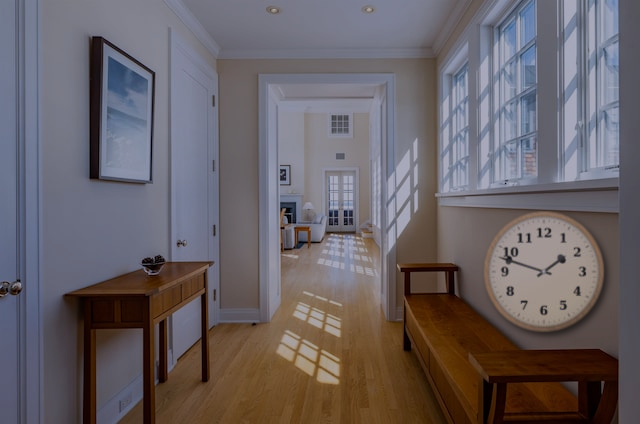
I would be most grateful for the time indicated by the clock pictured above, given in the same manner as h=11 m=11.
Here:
h=1 m=48
